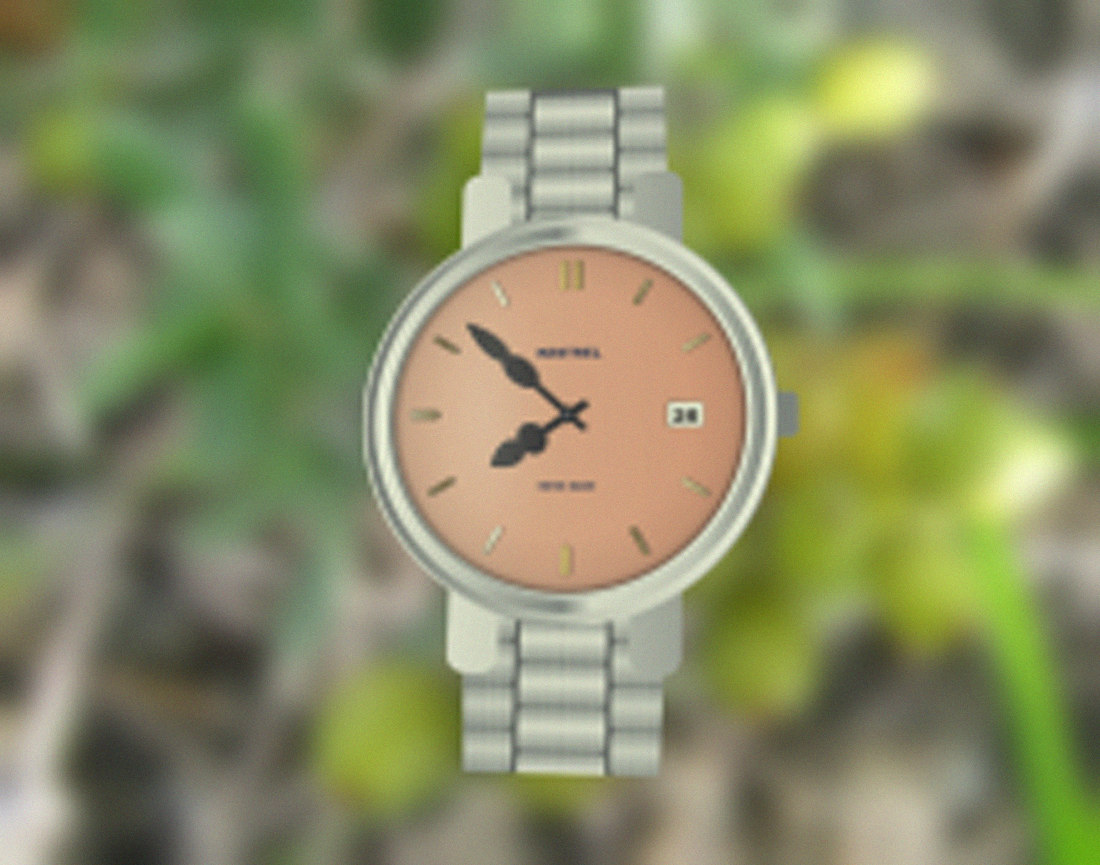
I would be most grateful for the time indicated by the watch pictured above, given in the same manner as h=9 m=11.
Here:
h=7 m=52
